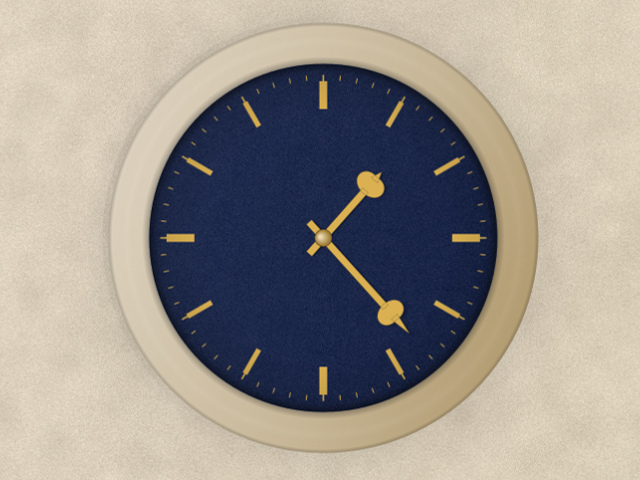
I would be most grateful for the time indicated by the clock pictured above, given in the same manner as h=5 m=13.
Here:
h=1 m=23
